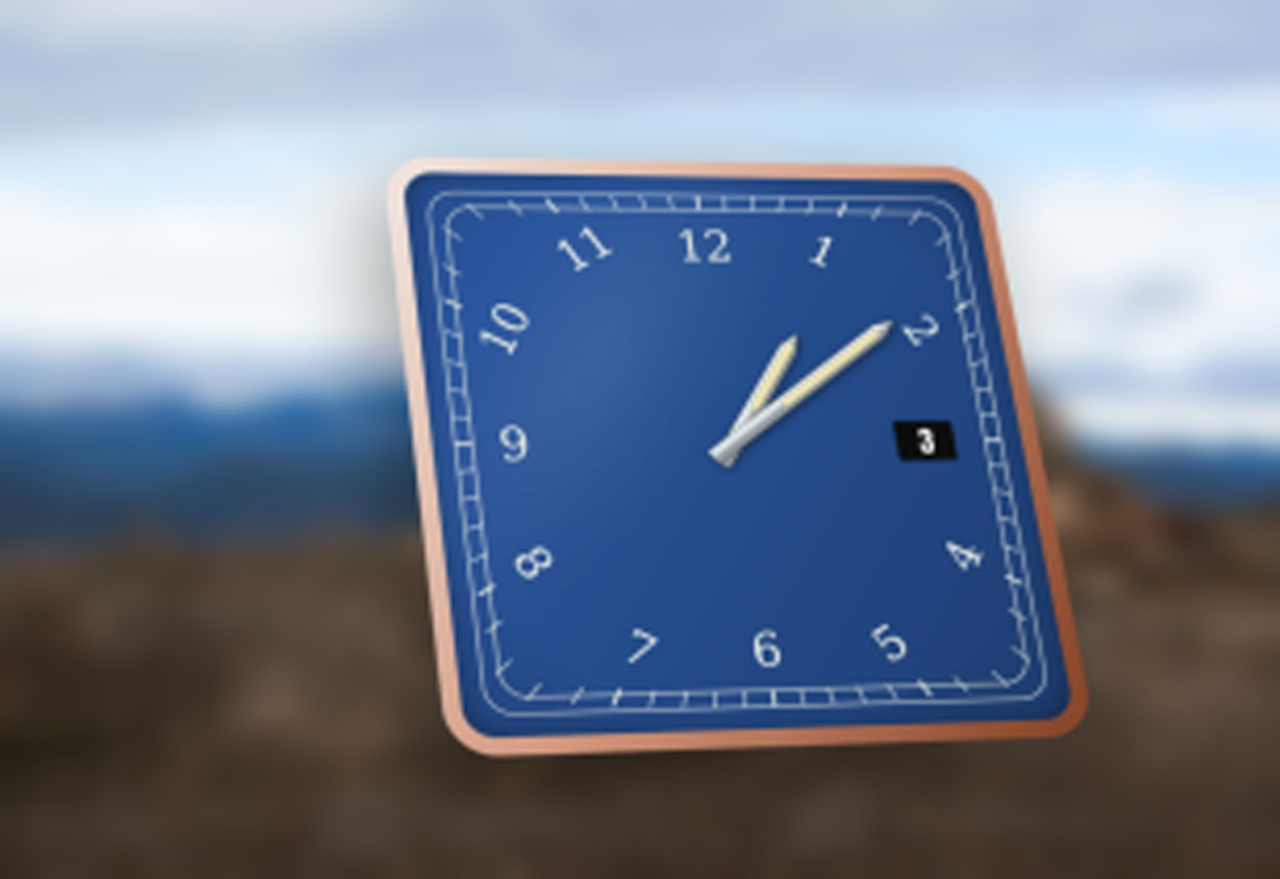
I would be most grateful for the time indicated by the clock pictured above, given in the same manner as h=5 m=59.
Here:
h=1 m=9
